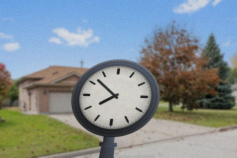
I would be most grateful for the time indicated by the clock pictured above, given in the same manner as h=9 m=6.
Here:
h=7 m=52
